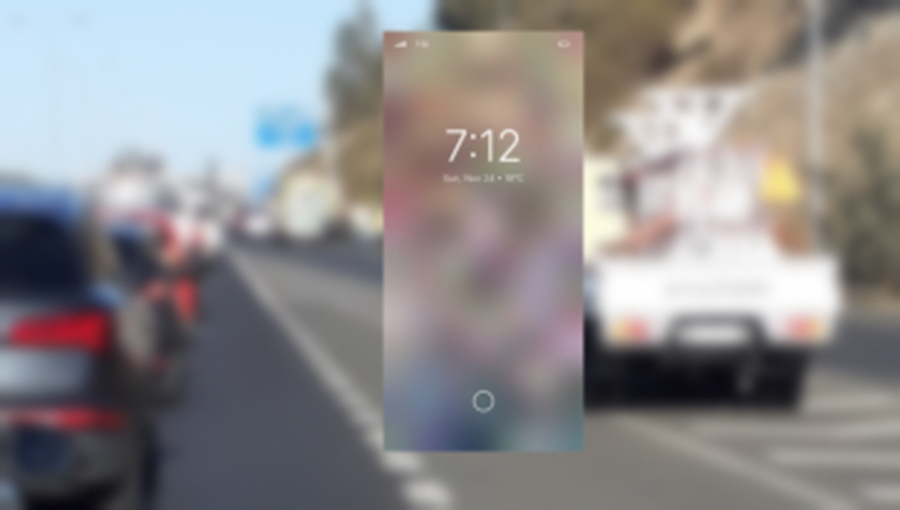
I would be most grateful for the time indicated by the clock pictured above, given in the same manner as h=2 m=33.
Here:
h=7 m=12
